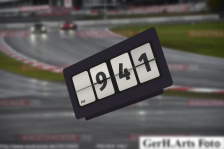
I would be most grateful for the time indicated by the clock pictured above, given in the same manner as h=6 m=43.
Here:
h=9 m=41
